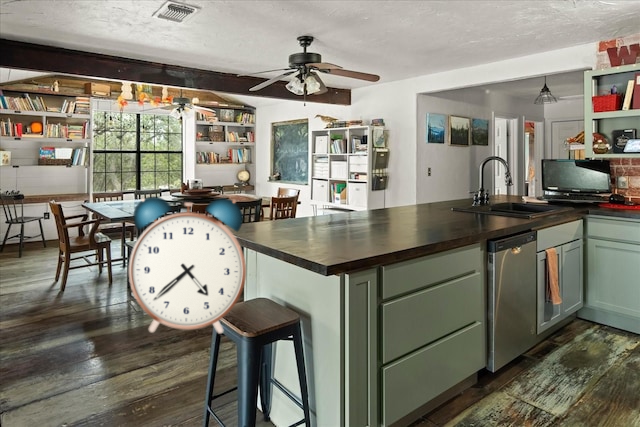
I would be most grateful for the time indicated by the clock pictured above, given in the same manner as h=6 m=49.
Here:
h=4 m=38
